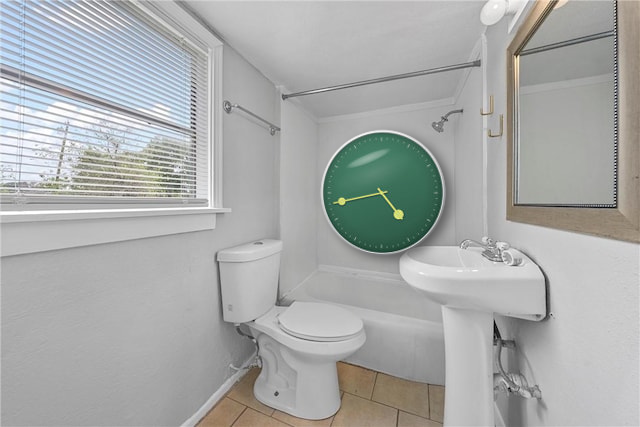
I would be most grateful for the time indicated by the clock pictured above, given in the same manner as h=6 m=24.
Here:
h=4 m=43
